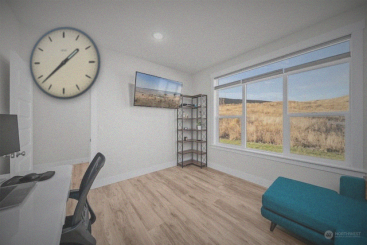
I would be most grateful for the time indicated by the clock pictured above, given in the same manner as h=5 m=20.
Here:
h=1 m=38
